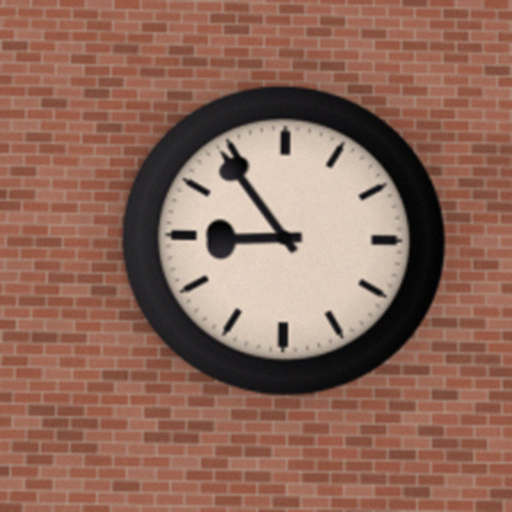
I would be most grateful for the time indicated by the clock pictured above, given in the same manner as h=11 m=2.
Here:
h=8 m=54
